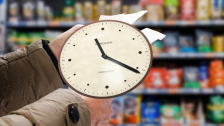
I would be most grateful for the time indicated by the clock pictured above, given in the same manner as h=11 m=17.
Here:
h=11 m=21
